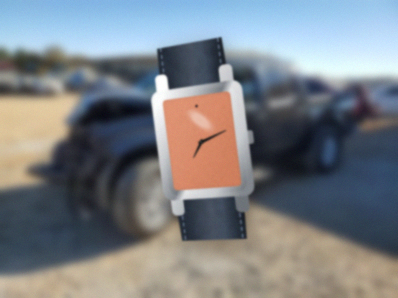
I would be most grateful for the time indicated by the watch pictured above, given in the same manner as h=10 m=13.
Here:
h=7 m=12
